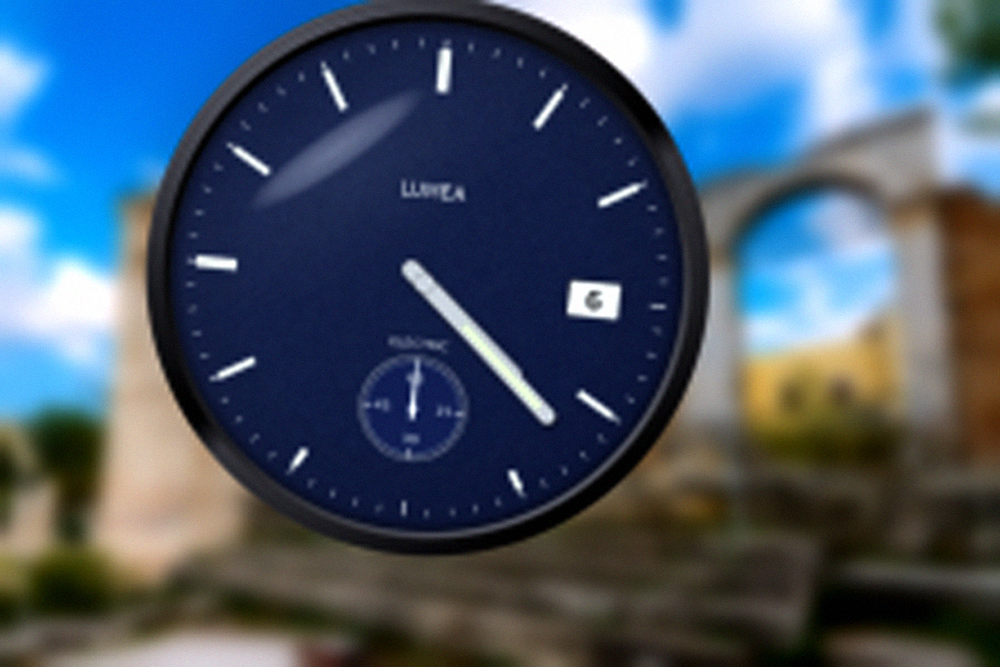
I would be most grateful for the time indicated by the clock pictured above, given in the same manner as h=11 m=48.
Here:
h=4 m=22
